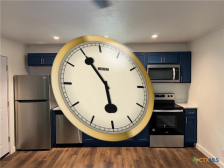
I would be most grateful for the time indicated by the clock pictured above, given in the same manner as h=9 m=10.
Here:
h=5 m=55
